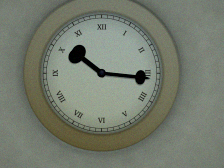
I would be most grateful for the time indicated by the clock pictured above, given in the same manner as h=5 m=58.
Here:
h=10 m=16
